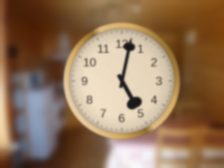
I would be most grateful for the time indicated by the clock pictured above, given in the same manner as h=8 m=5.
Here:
h=5 m=2
